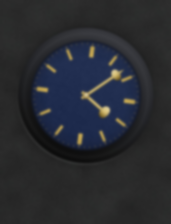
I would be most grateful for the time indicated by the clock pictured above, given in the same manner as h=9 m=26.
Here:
h=4 m=8
